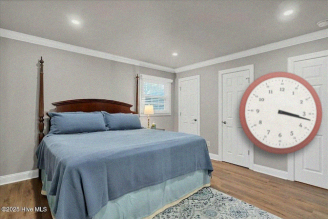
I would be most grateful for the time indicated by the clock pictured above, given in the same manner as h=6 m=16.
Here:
h=3 m=17
